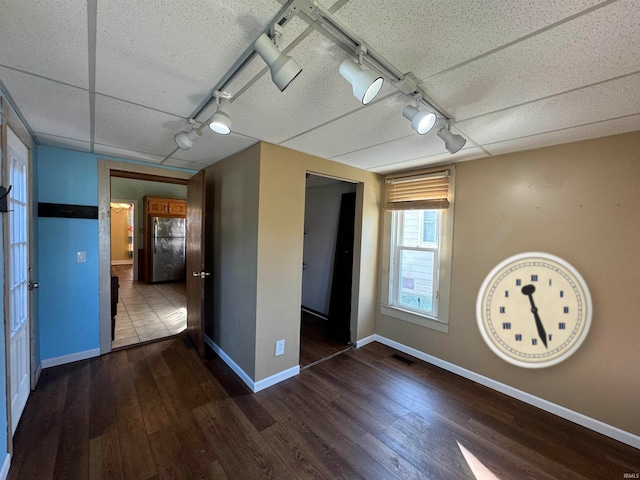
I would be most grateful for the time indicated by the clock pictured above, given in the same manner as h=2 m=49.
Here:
h=11 m=27
